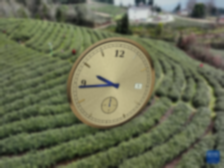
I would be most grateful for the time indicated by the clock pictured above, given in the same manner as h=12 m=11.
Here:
h=9 m=44
